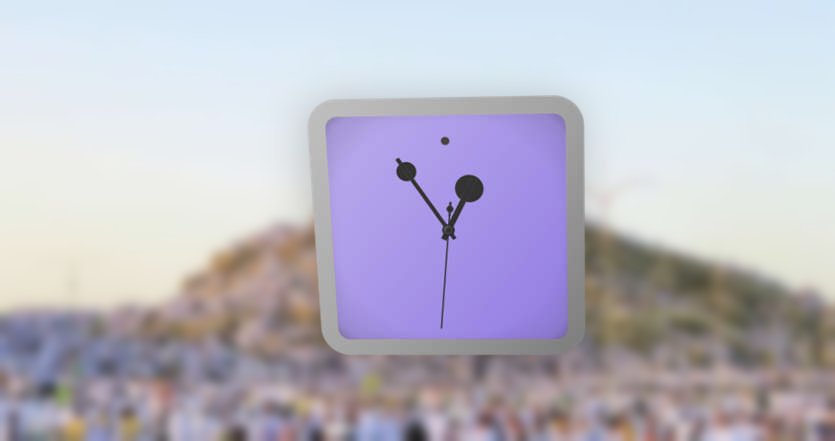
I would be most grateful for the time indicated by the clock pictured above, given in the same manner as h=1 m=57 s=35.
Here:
h=12 m=54 s=31
